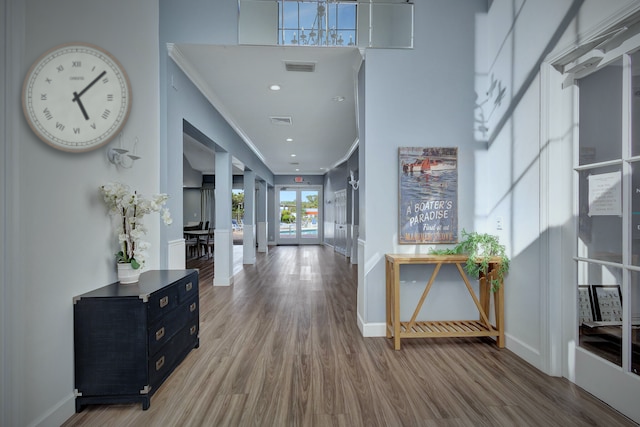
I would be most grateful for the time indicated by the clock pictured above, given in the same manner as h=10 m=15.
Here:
h=5 m=8
